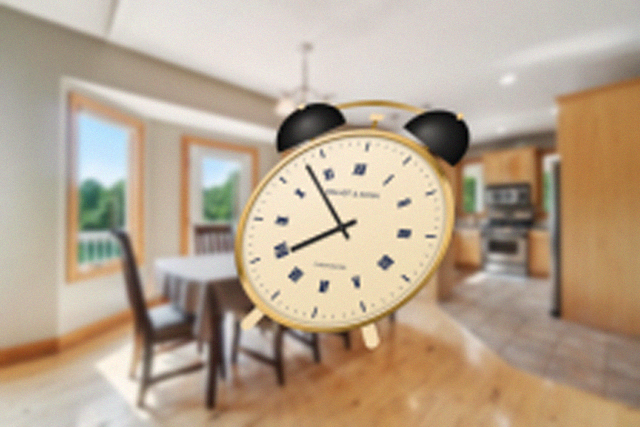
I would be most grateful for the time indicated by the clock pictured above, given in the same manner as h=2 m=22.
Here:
h=7 m=53
